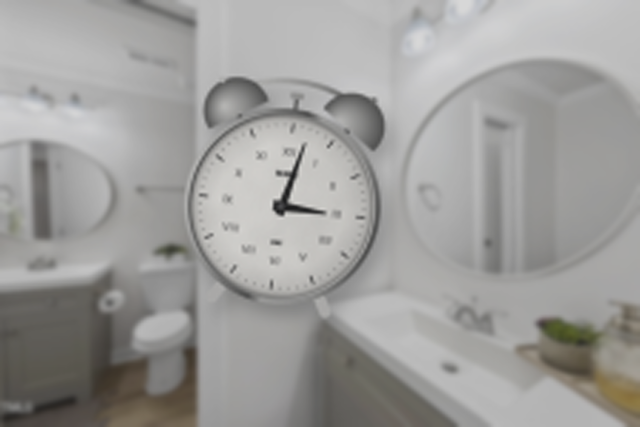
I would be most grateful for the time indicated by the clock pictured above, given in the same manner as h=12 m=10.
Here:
h=3 m=2
